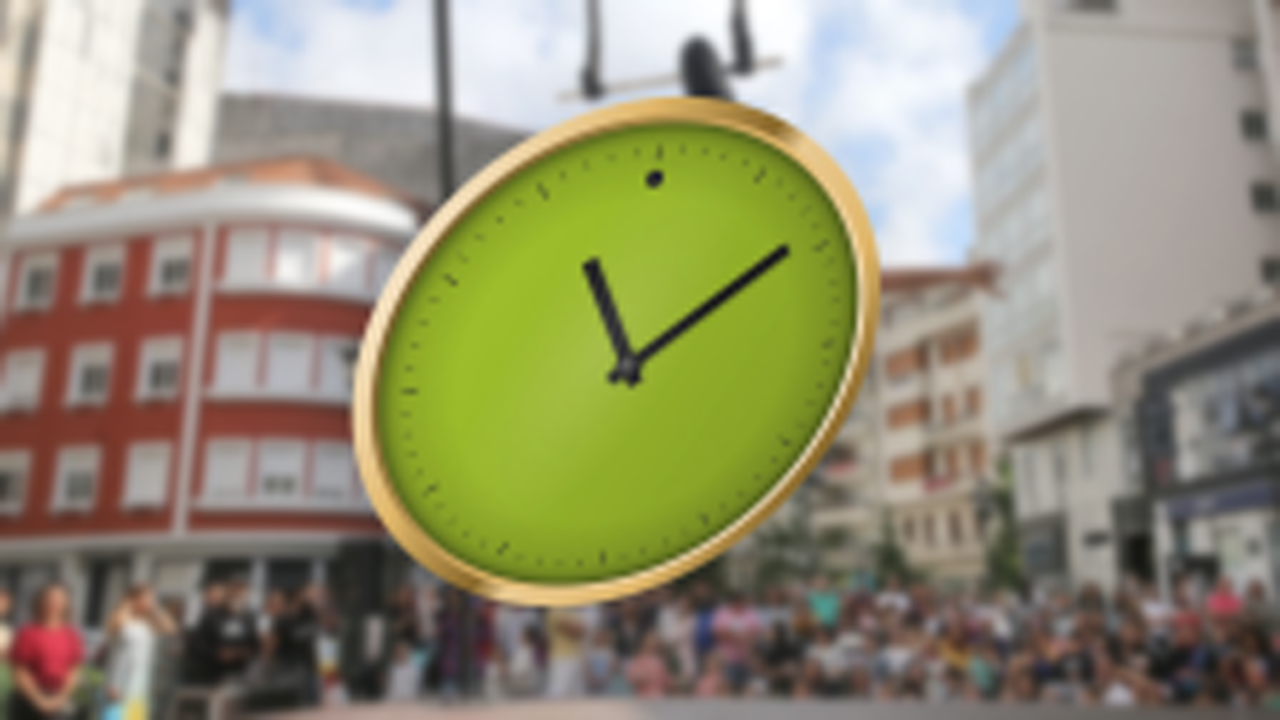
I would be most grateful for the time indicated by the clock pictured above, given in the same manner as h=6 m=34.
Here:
h=11 m=9
